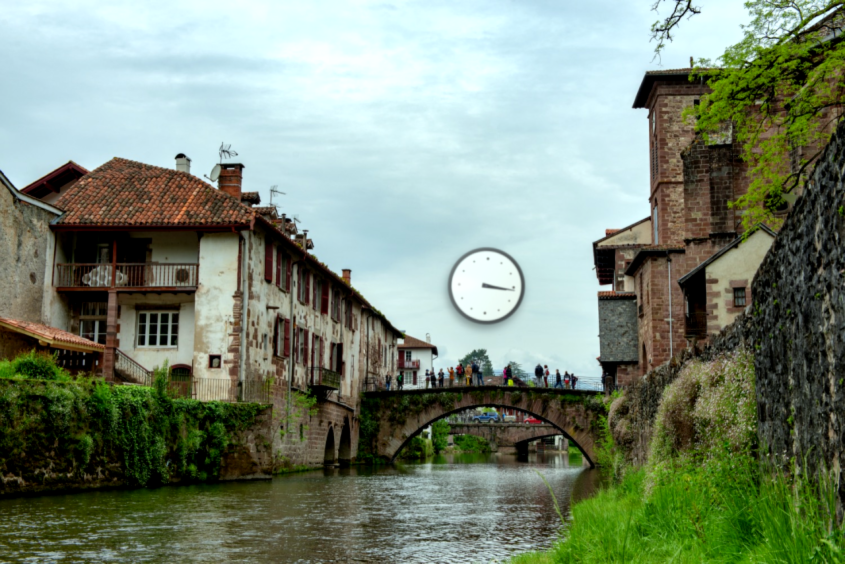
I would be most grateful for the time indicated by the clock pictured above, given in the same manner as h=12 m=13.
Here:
h=3 m=16
